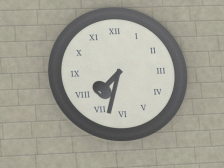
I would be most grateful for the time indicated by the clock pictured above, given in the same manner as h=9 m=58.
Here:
h=7 m=33
